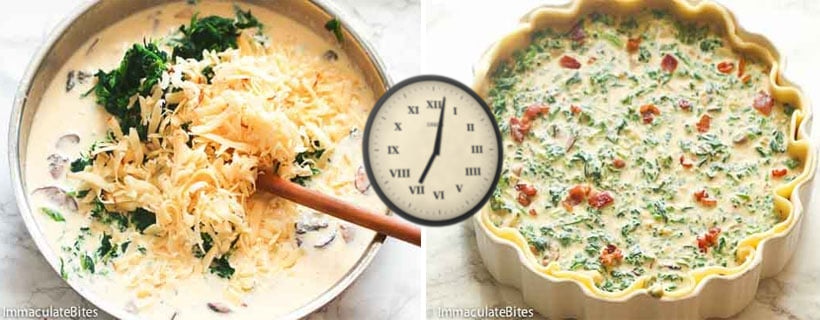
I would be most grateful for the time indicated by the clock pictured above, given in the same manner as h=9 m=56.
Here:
h=7 m=2
